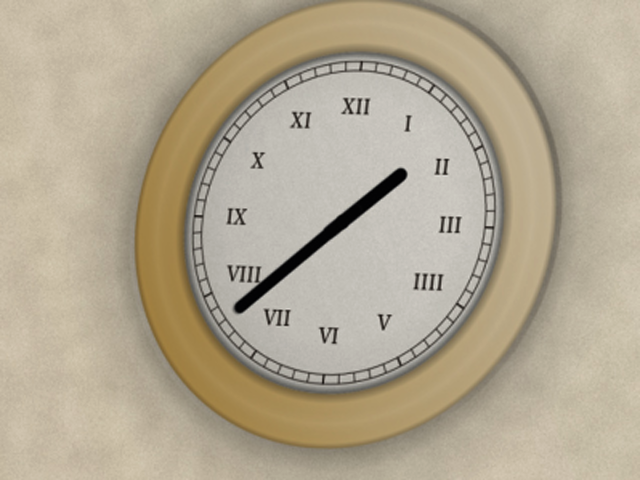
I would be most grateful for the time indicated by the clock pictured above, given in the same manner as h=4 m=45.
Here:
h=1 m=38
